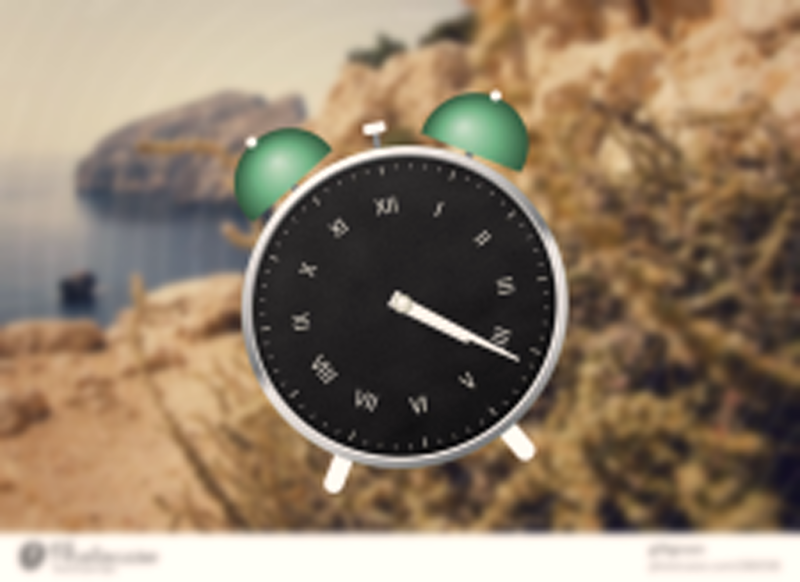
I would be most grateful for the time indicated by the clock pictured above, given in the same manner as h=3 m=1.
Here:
h=4 m=21
